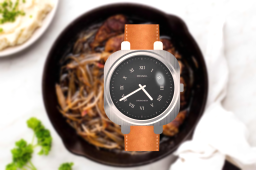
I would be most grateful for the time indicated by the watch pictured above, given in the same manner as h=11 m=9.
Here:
h=4 m=40
